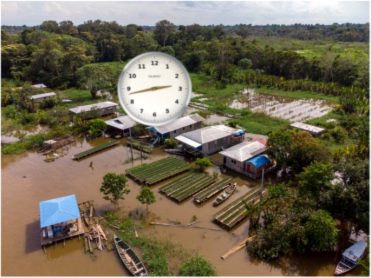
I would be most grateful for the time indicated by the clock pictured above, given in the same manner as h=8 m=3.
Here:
h=2 m=43
